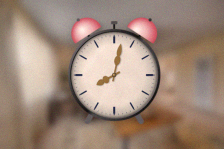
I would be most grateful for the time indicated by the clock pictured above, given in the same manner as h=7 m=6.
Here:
h=8 m=2
